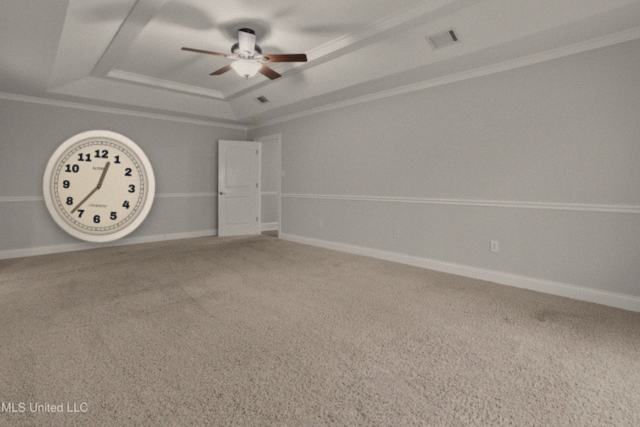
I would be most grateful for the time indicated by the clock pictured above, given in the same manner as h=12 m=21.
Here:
h=12 m=37
